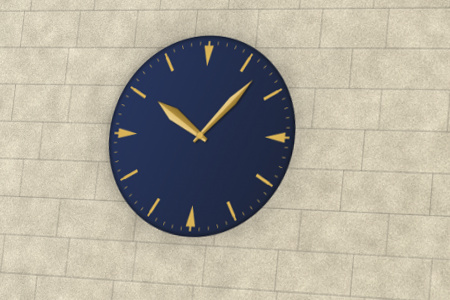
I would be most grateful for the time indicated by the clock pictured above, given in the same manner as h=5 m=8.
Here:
h=10 m=7
